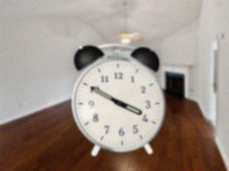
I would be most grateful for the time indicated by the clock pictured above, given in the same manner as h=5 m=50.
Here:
h=3 m=50
